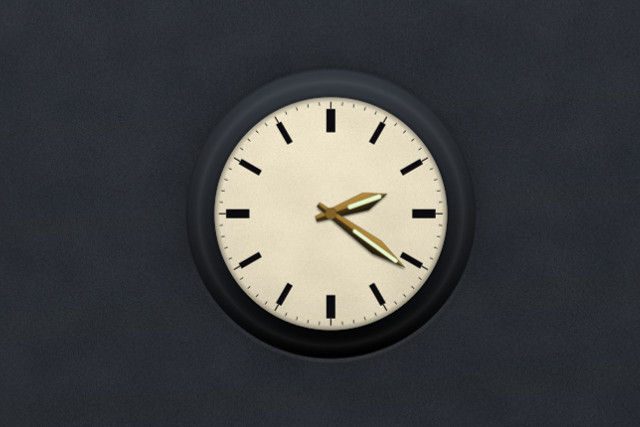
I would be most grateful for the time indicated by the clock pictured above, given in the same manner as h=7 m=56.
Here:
h=2 m=21
